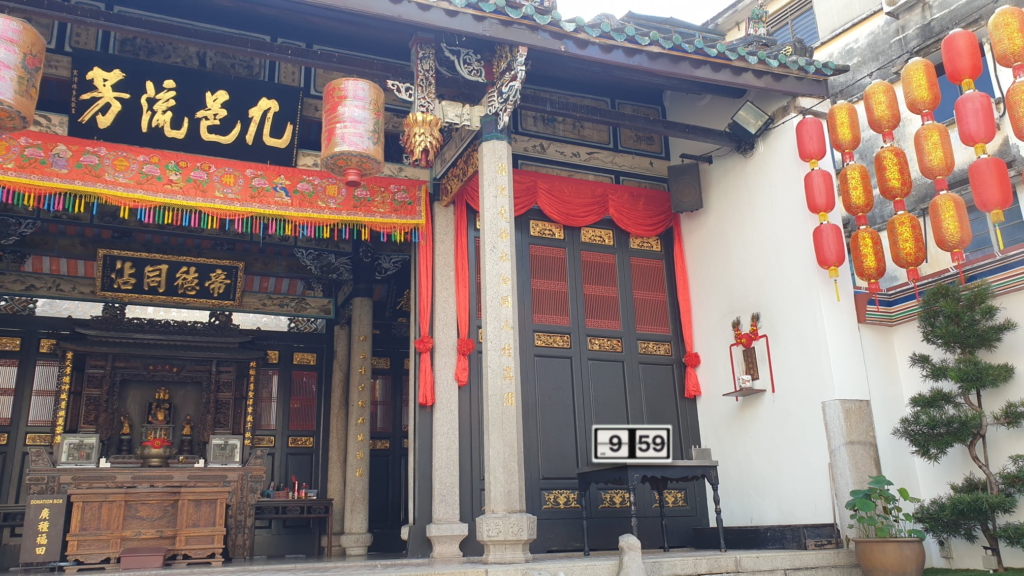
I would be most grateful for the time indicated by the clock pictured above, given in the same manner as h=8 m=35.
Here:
h=9 m=59
